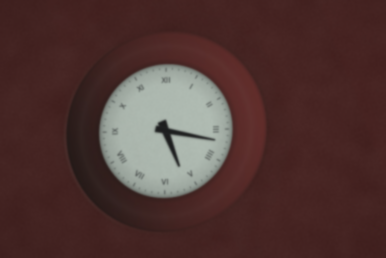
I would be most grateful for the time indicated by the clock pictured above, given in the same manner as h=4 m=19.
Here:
h=5 m=17
